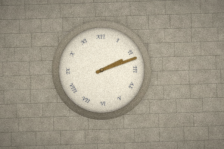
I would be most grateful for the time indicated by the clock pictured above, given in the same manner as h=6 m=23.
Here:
h=2 m=12
